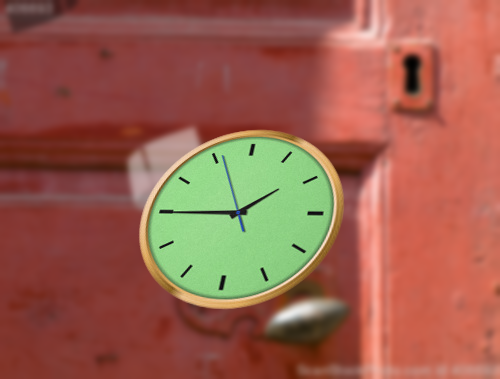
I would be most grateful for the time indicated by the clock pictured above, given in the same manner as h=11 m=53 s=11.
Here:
h=1 m=44 s=56
